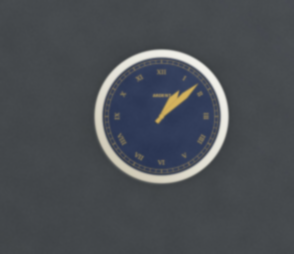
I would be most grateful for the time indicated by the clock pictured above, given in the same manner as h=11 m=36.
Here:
h=1 m=8
